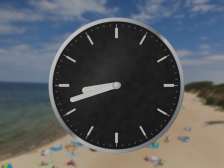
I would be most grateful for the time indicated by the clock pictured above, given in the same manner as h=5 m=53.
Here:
h=8 m=42
